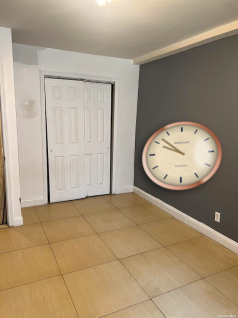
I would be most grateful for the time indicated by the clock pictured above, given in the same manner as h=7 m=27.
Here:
h=9 m=52
